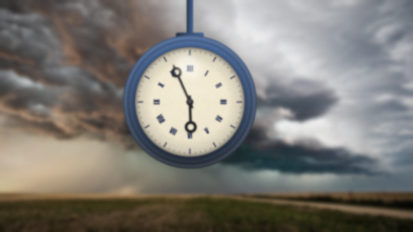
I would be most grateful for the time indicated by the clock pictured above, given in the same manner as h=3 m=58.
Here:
h=5 m=56
